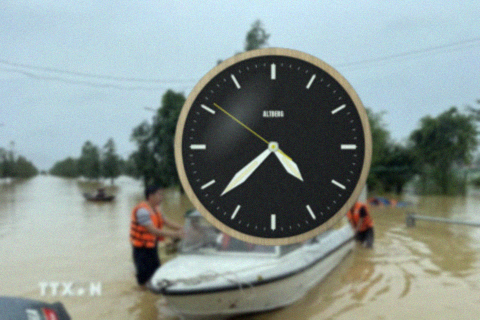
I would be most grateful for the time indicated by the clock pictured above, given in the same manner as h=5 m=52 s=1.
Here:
h=4 m=37 s=51
